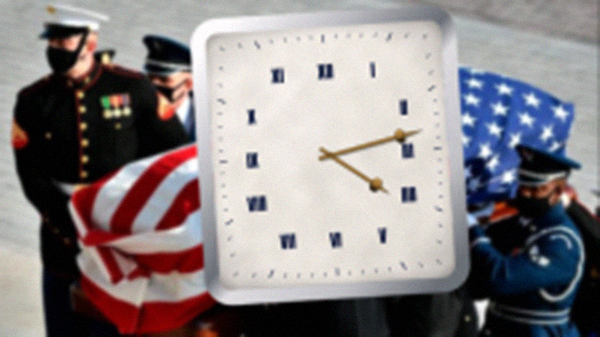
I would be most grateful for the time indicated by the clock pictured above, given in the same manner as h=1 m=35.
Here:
h=4 m=13
